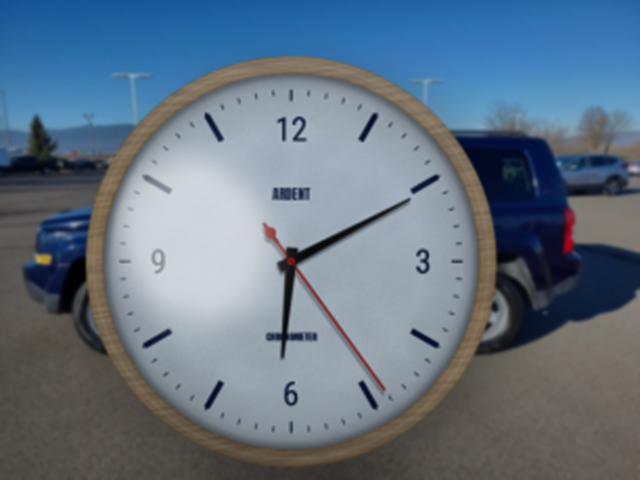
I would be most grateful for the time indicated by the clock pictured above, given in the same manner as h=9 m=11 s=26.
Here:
h=6 m=10 s=24
